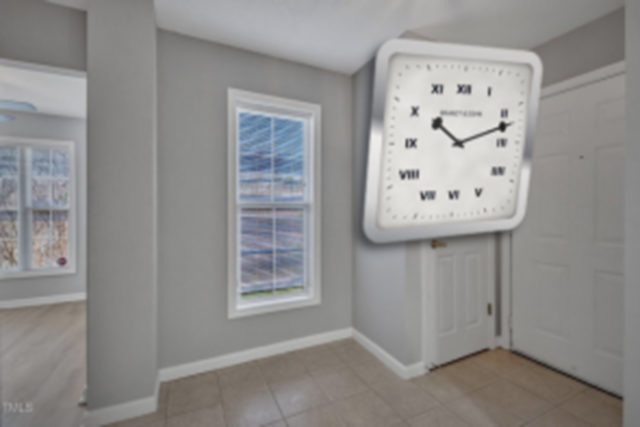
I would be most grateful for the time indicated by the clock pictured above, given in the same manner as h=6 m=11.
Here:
h=10 m=12
